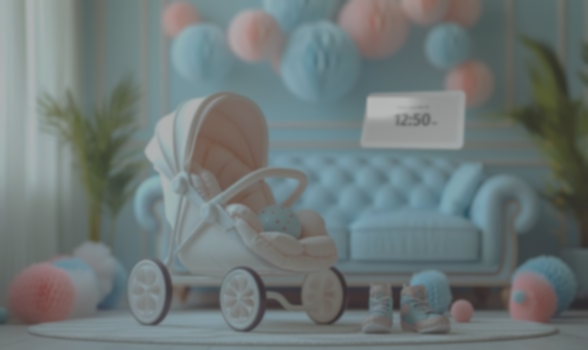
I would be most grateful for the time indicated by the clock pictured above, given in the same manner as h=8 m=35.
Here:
h=12 m=50
